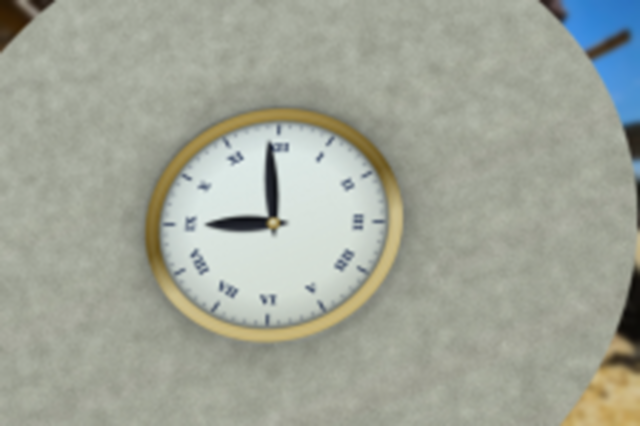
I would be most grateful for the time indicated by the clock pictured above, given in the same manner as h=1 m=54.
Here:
h=8 m=59
